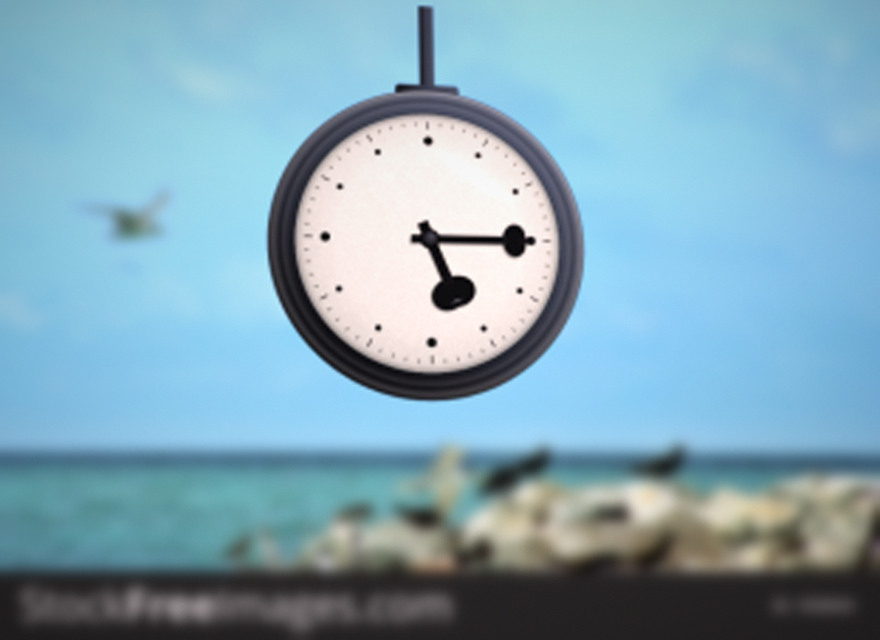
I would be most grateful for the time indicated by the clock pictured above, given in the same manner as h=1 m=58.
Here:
h=5 m=15
